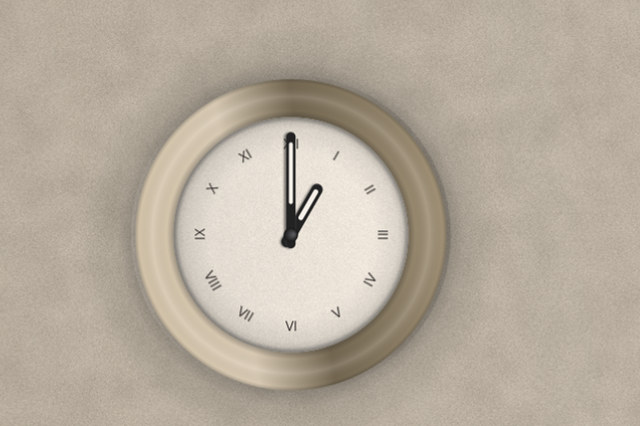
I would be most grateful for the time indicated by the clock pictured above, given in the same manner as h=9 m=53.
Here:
h=1 m=0
